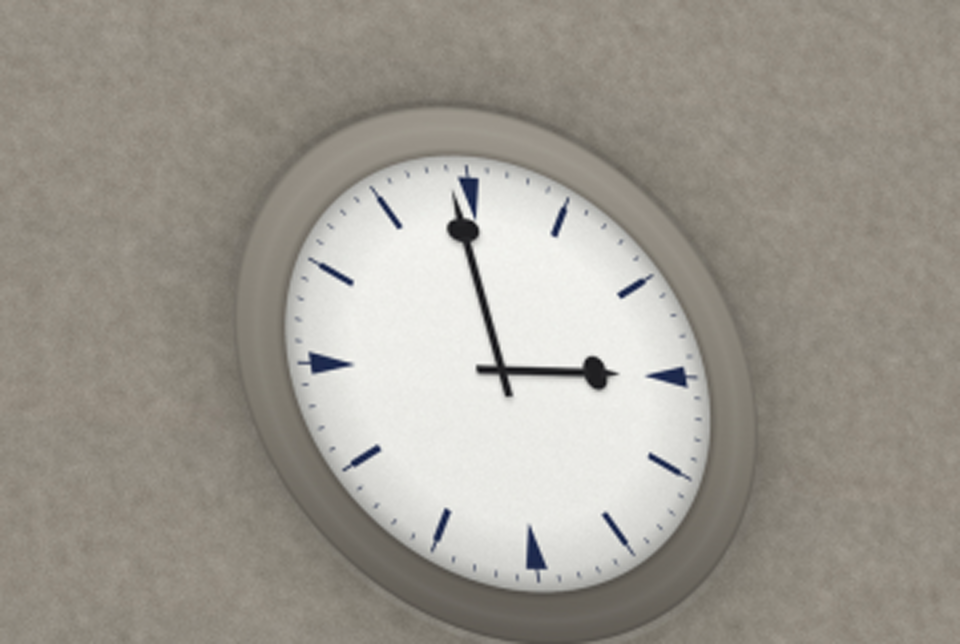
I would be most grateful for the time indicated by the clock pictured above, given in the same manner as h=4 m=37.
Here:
h=2 m=59
